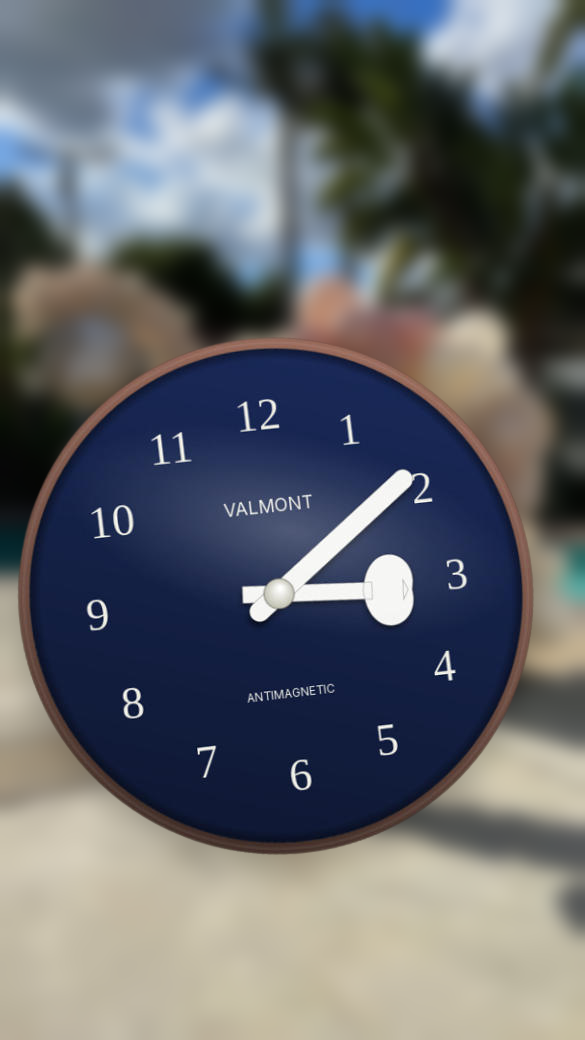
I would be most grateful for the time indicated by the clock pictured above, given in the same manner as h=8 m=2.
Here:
h=3 m=9
